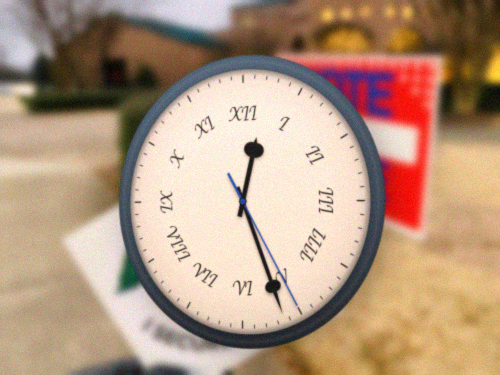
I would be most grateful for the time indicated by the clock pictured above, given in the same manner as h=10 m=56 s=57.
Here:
h=12 m=26 s=25
